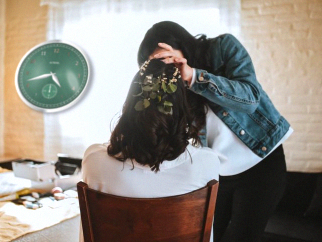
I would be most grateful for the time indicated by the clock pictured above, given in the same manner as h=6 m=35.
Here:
h=4 m=42
